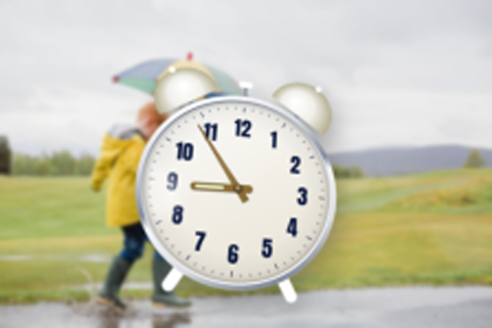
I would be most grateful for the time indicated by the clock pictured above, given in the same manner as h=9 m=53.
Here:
h=8 m=54
